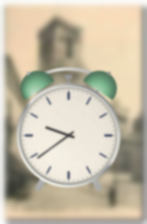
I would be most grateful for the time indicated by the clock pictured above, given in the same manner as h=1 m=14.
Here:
h=9 m=39
